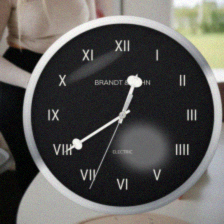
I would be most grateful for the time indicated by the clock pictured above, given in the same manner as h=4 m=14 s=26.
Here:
h=12 m=39 s=34
